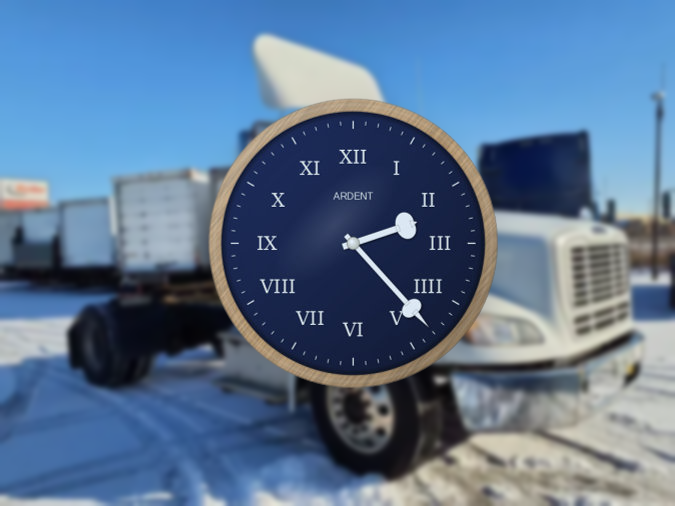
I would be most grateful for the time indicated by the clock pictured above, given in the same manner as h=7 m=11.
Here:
h=2 m=23
